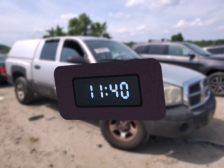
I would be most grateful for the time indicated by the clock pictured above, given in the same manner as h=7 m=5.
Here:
h=11 m=40
